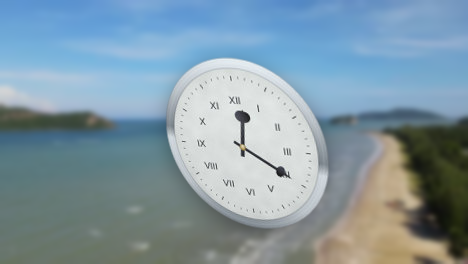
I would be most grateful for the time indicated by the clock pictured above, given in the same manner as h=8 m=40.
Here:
h=12 m=20
